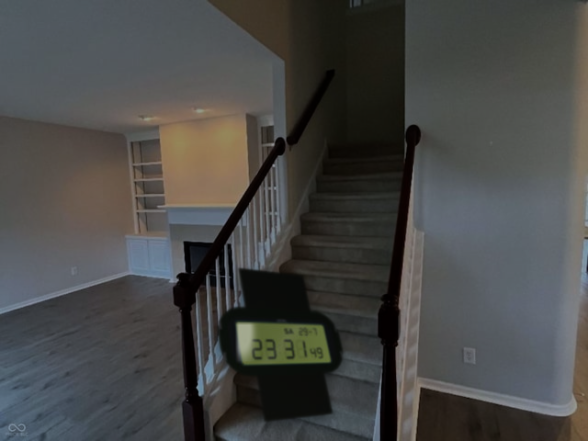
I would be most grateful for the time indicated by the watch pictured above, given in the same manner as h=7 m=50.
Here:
h=23 m=31
